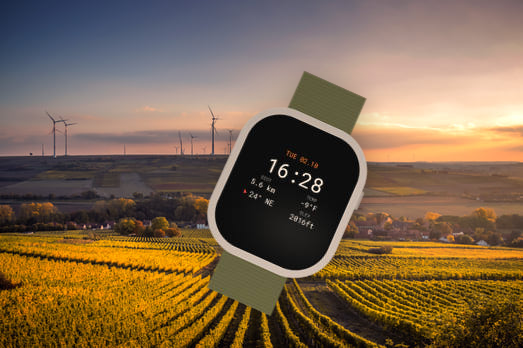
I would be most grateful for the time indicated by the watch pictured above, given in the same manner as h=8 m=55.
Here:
h=16 m=28
